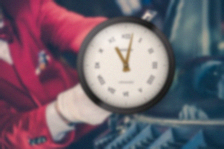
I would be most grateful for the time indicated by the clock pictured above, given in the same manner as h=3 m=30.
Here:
h=11 m=2
